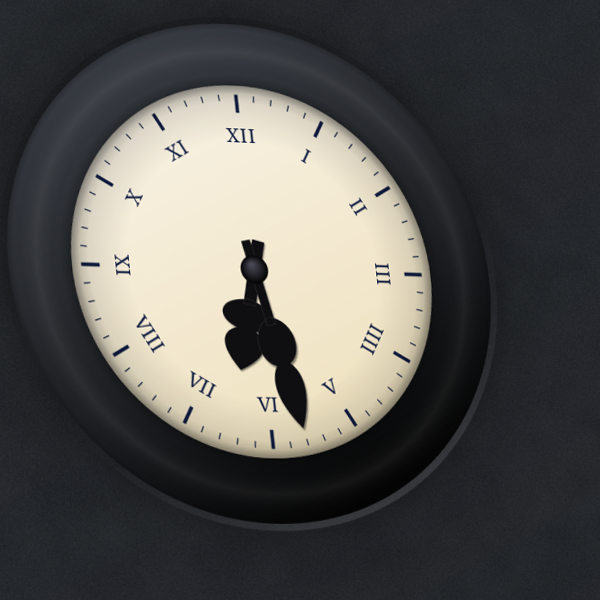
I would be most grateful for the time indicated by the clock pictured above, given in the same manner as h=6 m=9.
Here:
h=6 m=28
